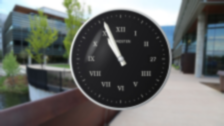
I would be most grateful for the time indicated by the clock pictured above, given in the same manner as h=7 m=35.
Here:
h=10 m=56
